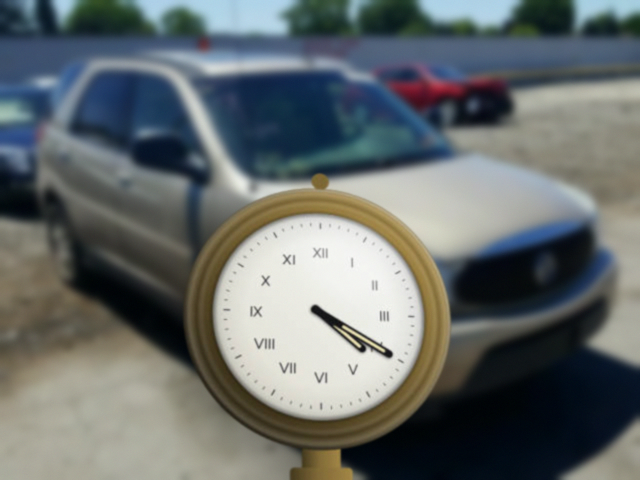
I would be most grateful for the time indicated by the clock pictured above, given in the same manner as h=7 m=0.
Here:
h=4 m=20
